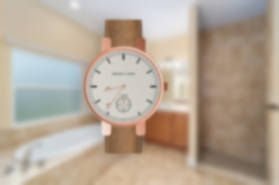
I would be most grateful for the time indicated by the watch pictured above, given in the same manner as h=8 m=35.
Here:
h=8 m=36
